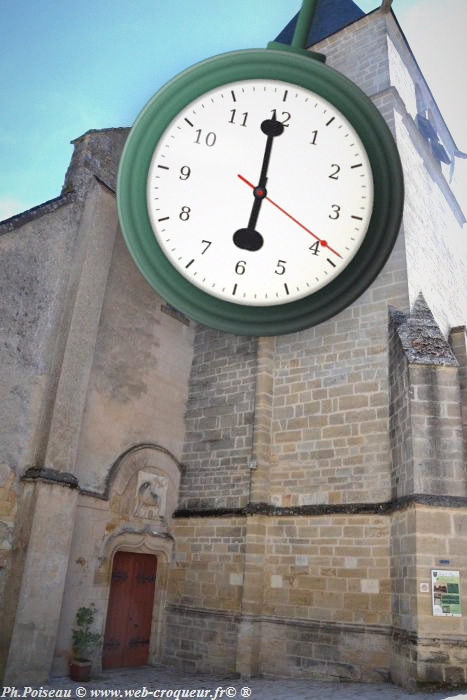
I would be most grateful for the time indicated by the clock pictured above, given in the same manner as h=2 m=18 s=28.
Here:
h=5 m=59 s=19
